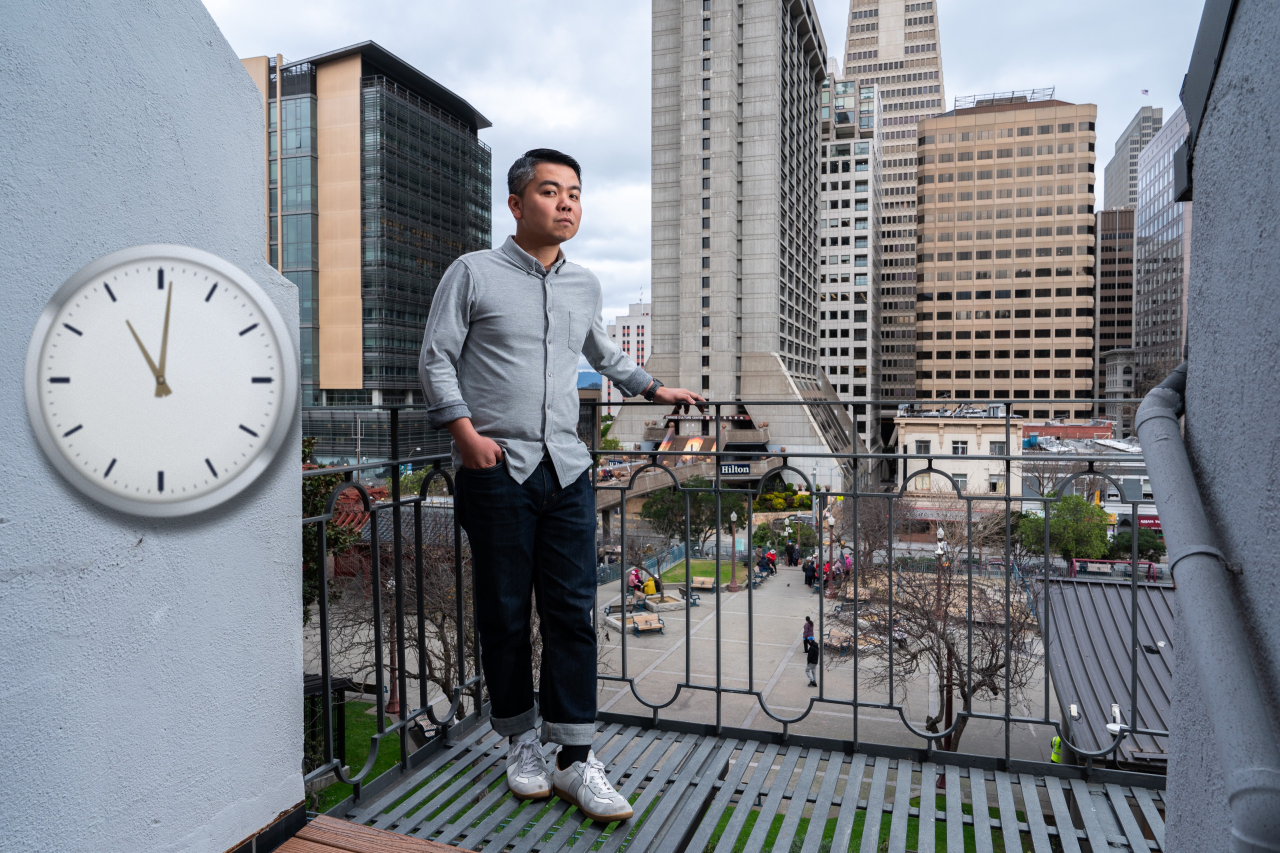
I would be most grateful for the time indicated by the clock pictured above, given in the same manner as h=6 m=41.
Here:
h=11 m=1
